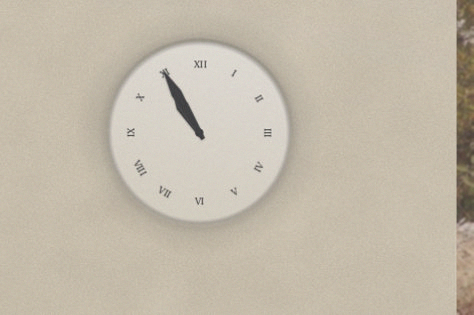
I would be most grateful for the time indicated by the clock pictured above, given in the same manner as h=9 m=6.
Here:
h=10 m=55
